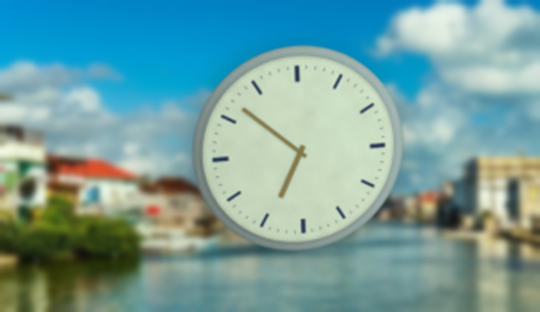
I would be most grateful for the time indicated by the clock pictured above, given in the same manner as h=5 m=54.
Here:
h=6 m=52
